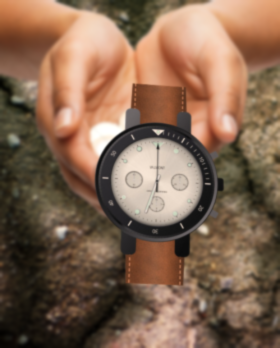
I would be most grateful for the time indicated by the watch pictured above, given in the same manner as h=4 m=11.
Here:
h=6 m=33
